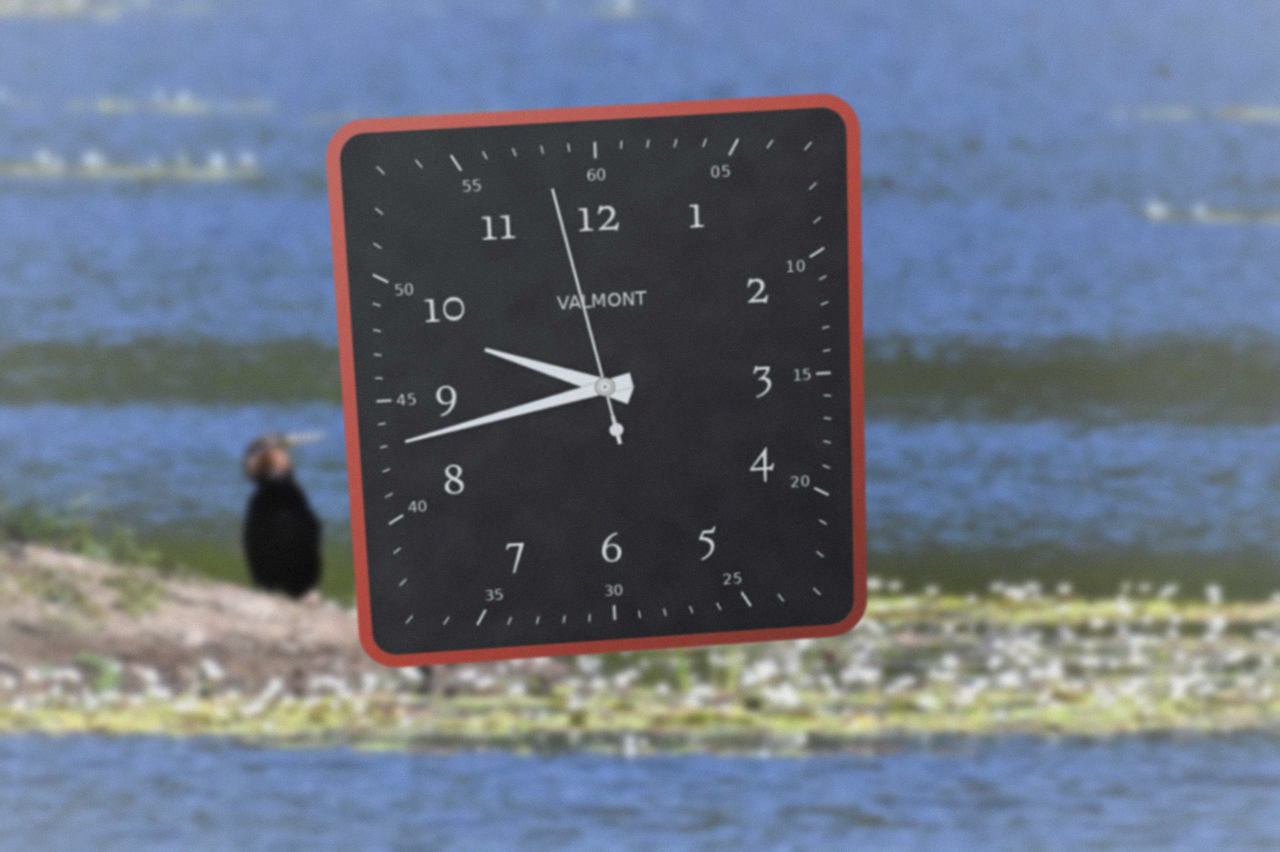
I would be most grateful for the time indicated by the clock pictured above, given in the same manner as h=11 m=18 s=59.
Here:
h=9 m=42 s=58
